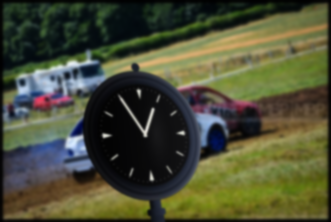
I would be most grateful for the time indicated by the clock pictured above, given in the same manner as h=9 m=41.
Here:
h=12 m=55
